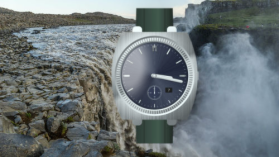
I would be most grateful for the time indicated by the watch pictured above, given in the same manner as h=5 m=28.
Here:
h=3 m=17
